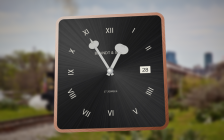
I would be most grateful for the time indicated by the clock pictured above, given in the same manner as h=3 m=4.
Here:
h=12 m=55
